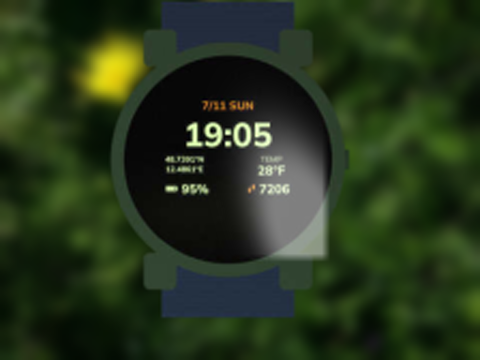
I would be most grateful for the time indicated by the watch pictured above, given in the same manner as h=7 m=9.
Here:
h=19 m=5
